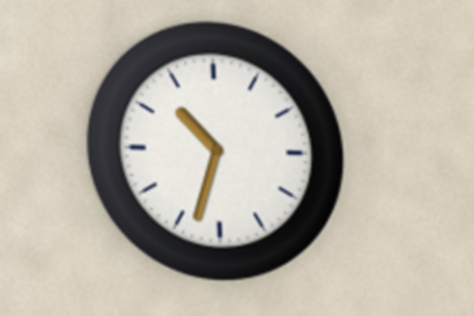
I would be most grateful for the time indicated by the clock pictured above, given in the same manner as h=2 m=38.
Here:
h=10 m=33
